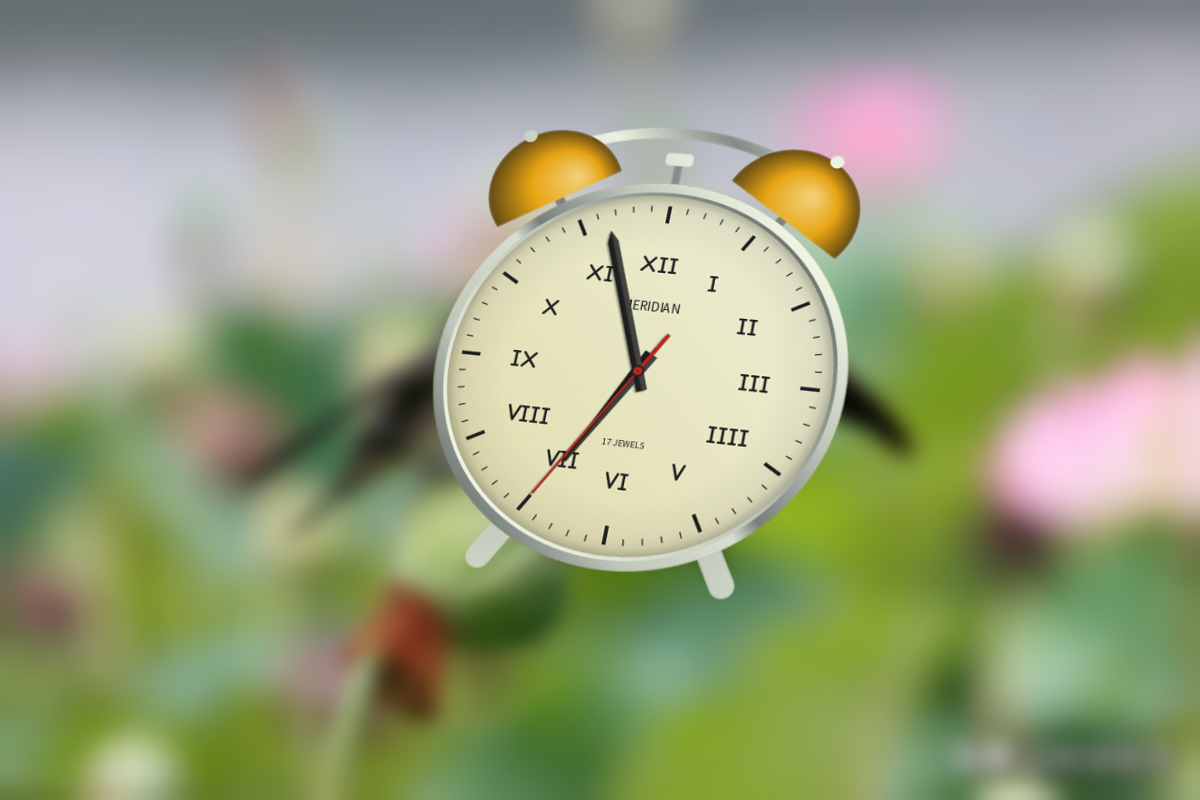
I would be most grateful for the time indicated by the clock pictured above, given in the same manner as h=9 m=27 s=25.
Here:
h=6 m=56 s=35
